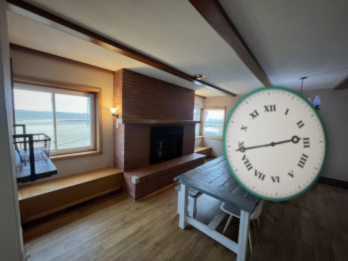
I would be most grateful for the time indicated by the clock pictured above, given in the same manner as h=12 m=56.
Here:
h=2 m=44
